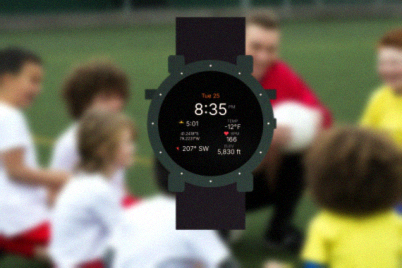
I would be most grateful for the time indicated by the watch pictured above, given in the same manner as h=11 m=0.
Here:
h=8 m=35
